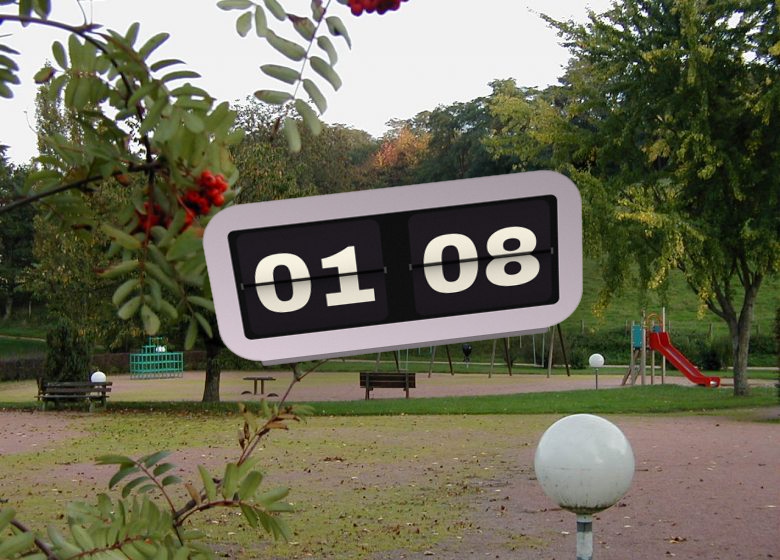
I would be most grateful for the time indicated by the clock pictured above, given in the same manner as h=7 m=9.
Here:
h=1 m=8
